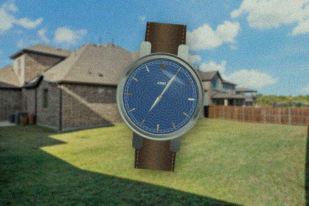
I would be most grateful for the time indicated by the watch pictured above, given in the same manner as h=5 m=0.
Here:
h=7 m=5
